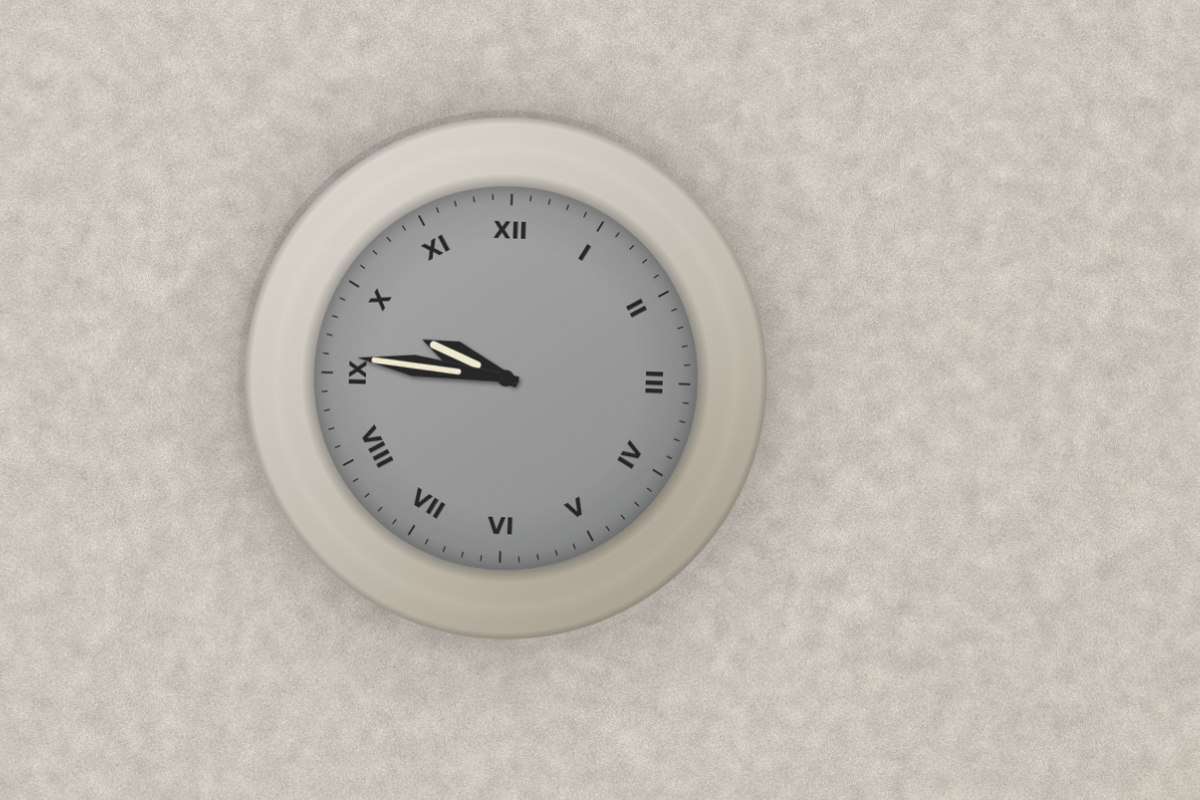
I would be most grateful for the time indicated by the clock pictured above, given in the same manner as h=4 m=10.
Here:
h=9 m=46
